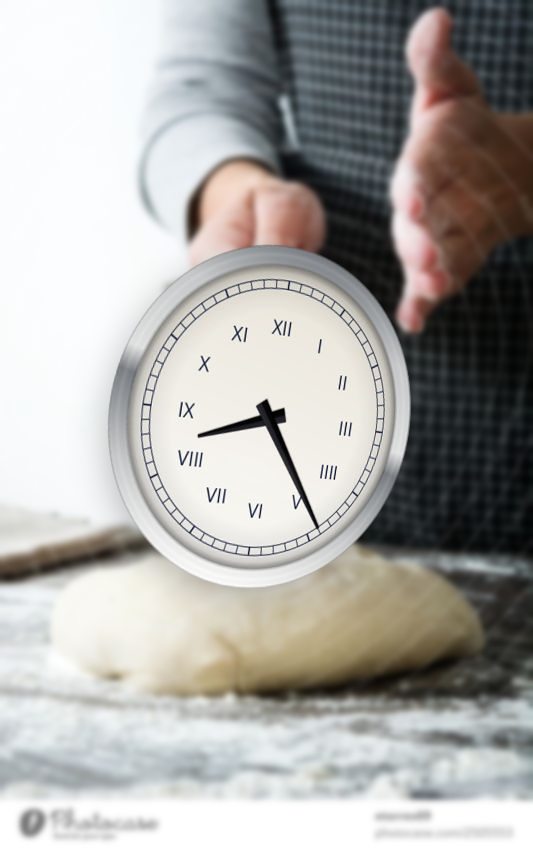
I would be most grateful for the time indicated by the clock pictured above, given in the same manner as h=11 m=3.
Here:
h=8 m=24
